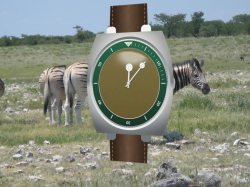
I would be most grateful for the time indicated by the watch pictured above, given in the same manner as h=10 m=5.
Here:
h=12 m=7
